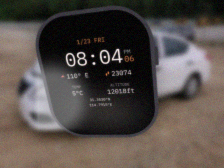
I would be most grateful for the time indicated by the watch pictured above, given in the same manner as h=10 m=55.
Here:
h=8 m=4
